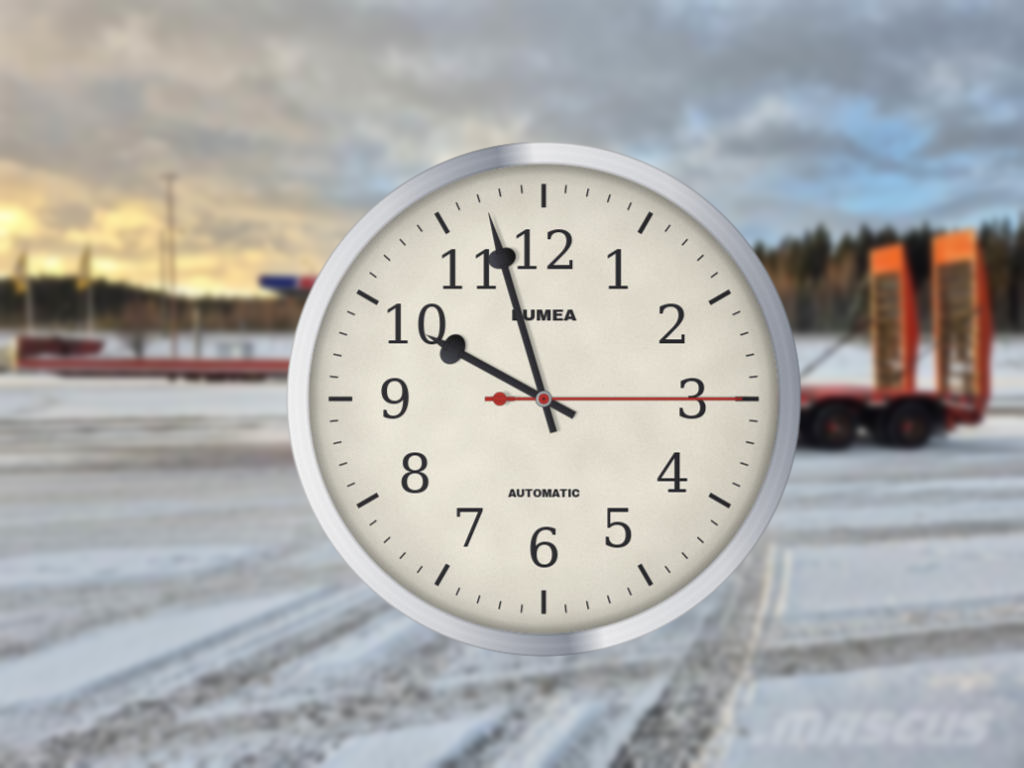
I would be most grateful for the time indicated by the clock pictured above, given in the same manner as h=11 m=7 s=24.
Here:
h=9 m=57 s=15
